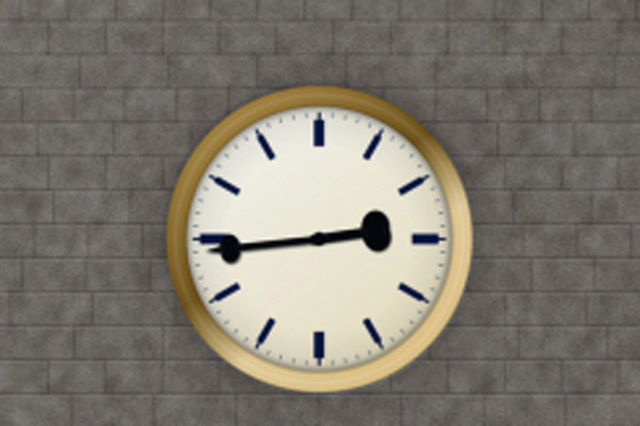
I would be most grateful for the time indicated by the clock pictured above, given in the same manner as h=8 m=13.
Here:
h=2 m=44
